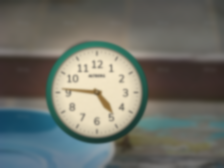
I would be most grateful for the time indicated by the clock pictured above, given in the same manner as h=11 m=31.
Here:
h=4 m=46
